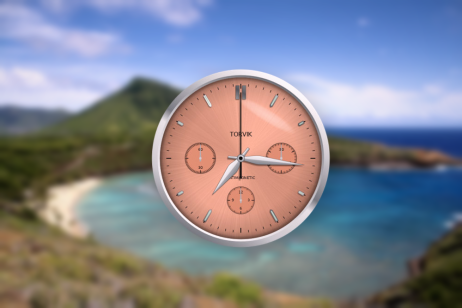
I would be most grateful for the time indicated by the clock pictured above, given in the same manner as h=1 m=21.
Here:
h=7 m=16
